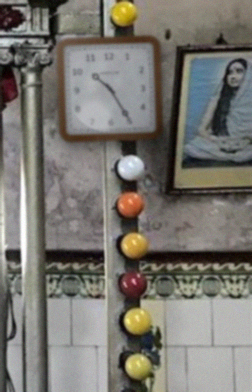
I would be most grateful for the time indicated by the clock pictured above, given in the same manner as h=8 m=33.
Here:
h=10 m=25
